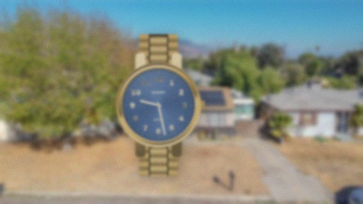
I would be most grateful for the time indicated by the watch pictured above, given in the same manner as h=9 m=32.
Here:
h=9 m=28
